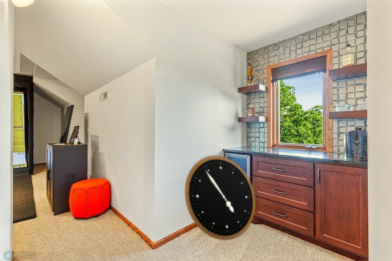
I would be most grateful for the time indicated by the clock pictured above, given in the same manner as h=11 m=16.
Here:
h=4 m=54
